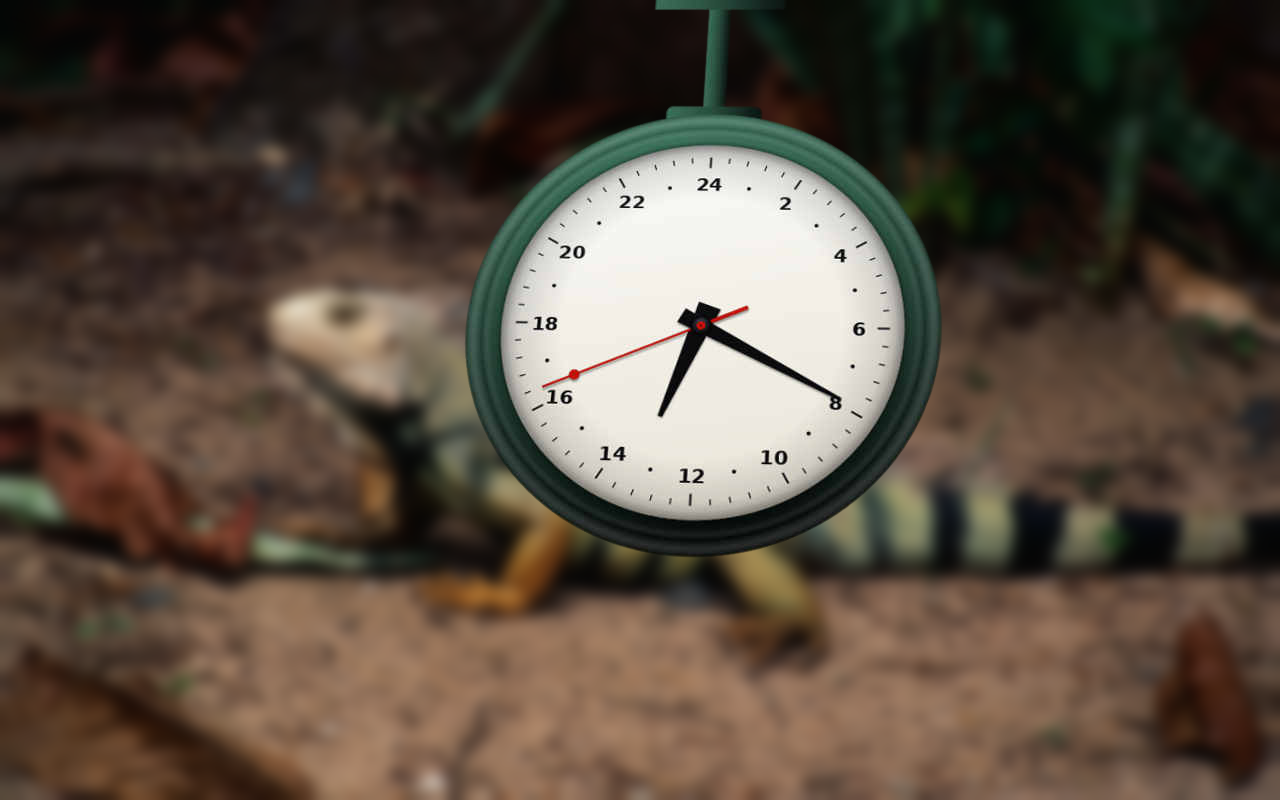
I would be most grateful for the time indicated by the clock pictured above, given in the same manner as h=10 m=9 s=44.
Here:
h=13 m=19 s=41
